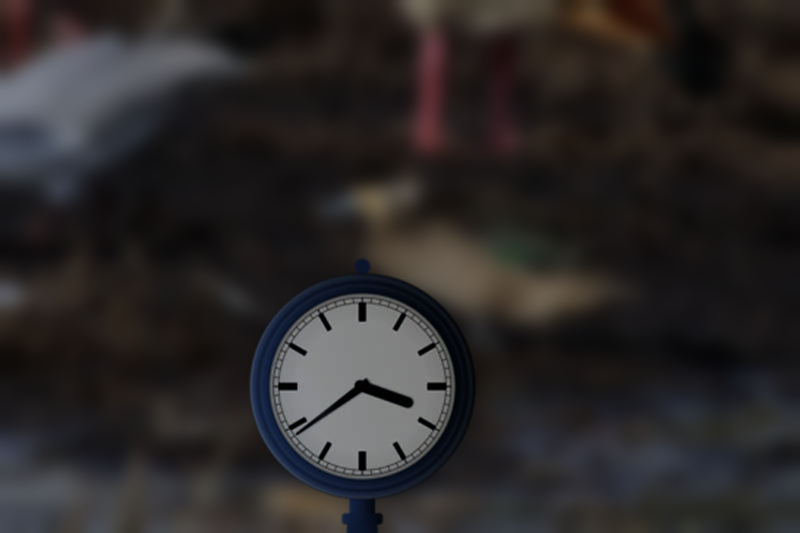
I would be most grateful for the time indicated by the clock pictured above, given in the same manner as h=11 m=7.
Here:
h=3 m=39
